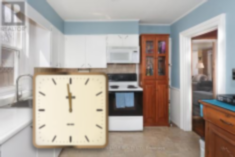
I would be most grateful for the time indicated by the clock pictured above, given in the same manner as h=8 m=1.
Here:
h=11 m=59
